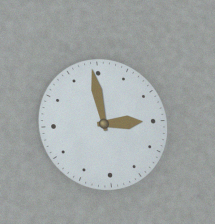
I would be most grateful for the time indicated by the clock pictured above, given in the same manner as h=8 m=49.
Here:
h=2 m=59
